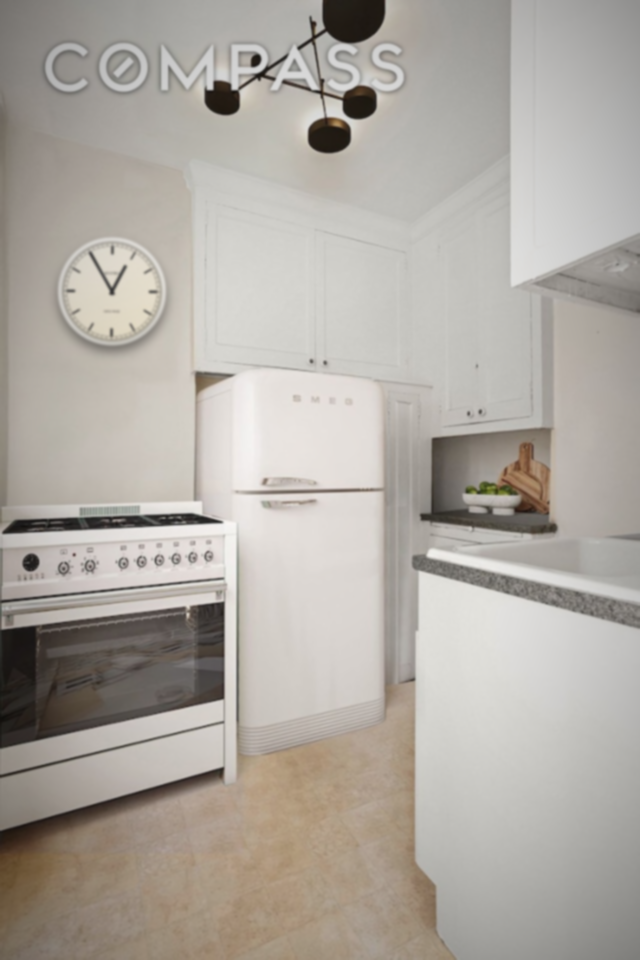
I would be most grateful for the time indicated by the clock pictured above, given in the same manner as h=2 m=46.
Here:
h=12 m=55
